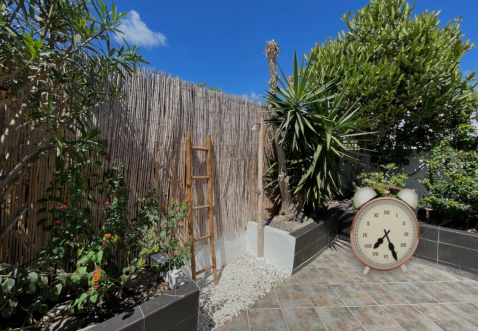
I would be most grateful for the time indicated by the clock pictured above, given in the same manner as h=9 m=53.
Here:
h=7 m=26
